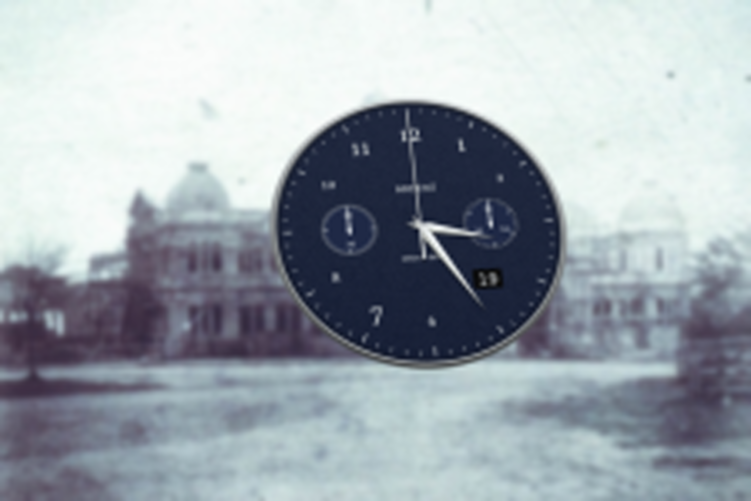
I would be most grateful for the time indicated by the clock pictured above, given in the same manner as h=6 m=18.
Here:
h=3 m=25
